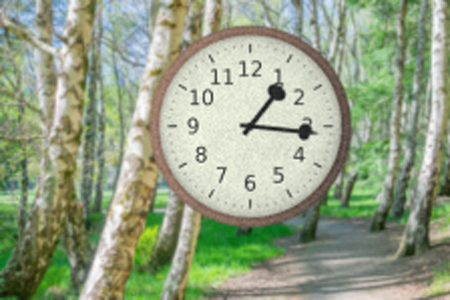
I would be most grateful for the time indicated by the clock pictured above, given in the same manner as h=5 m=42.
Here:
h=1 m=16
